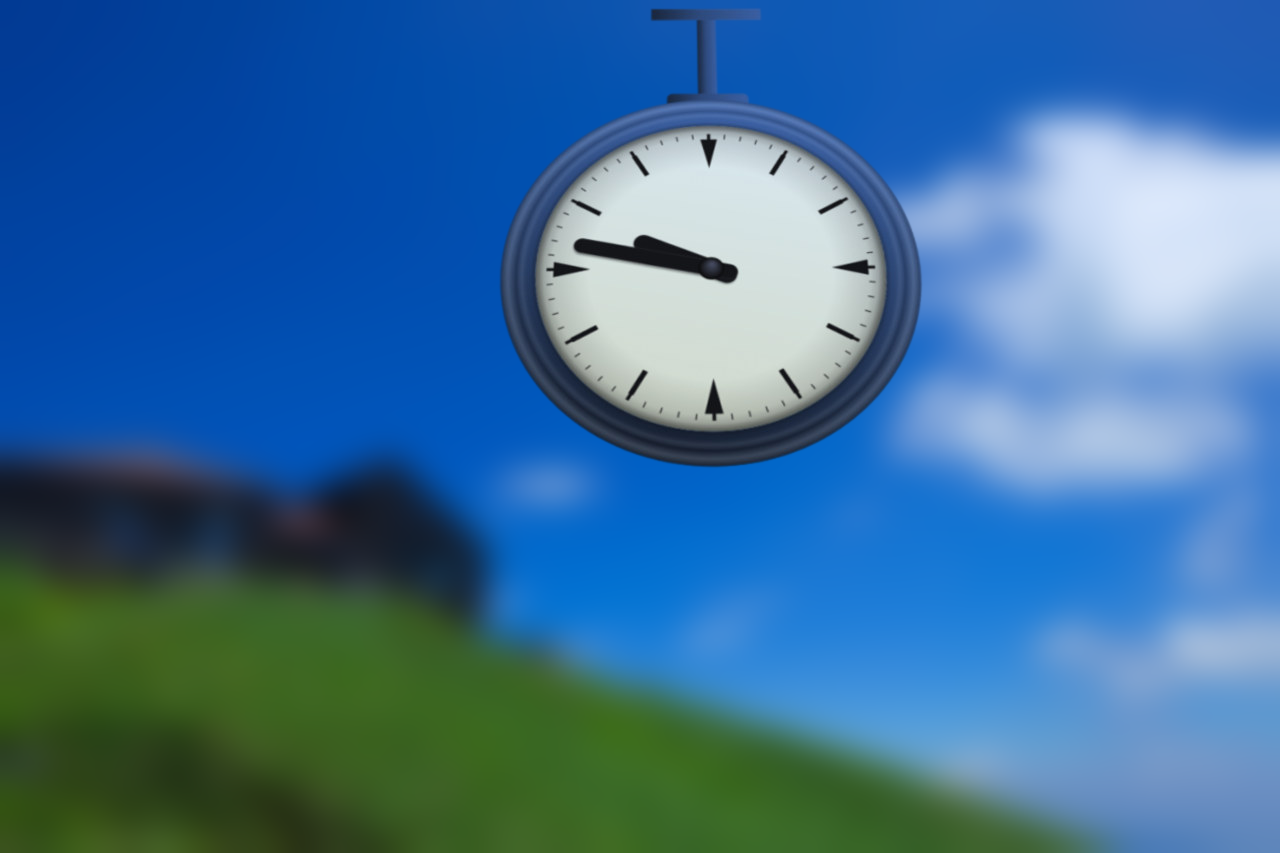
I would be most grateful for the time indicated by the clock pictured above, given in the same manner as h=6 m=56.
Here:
h=9 m=47
